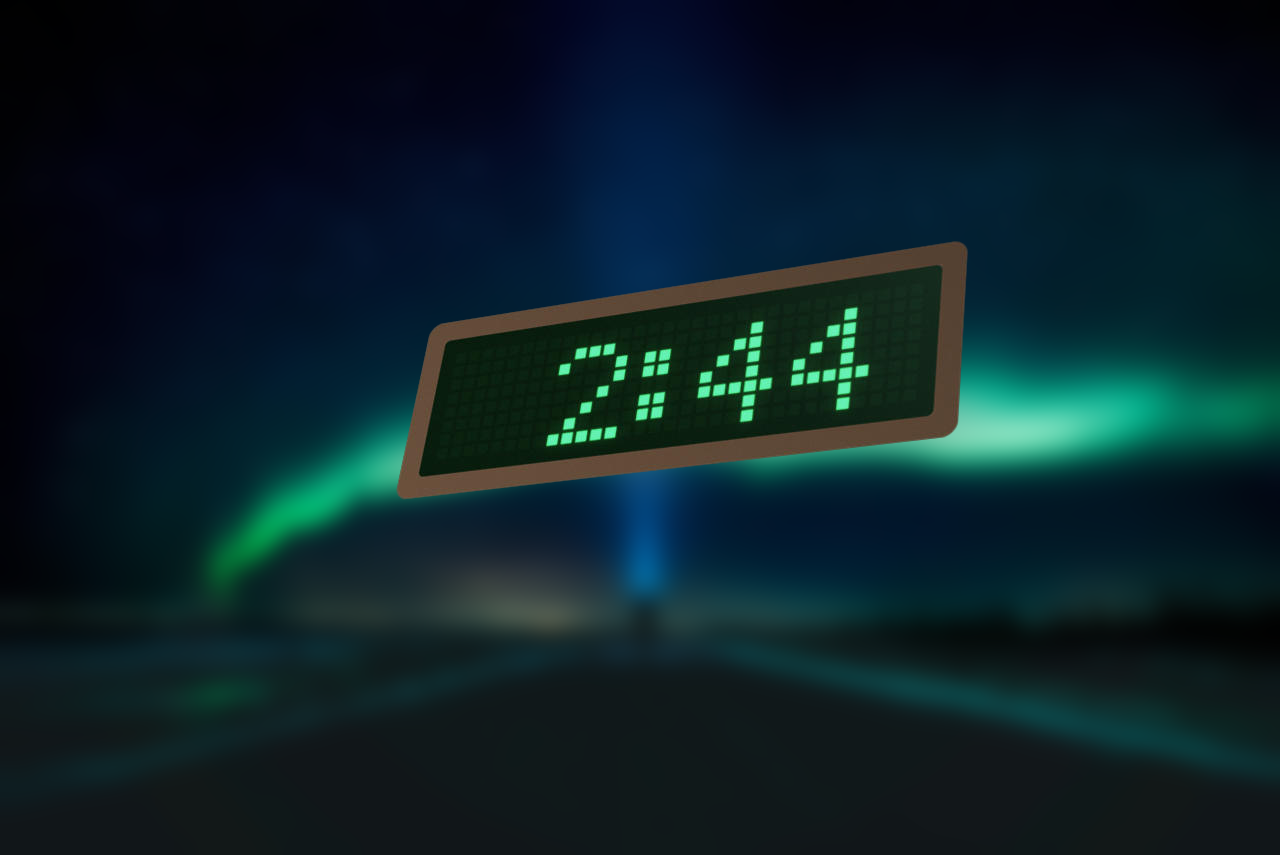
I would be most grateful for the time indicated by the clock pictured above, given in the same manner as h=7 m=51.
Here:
h=2 m=44
